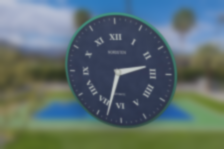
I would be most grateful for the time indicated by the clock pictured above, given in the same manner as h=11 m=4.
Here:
h=2 m=33
